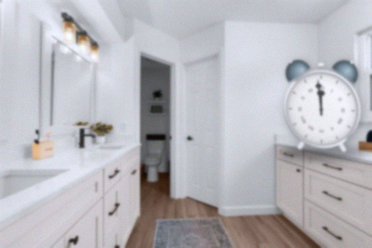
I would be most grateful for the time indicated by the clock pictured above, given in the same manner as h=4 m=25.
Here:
h=11 m=59
